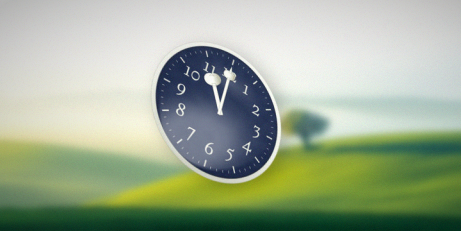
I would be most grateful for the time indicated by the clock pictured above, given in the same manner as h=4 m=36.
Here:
h=11 m=0
